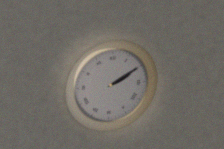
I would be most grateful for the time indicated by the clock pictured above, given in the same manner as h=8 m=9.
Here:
h=2 m=10
